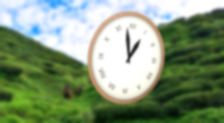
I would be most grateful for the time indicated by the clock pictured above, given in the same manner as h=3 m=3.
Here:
h=12 m=58
